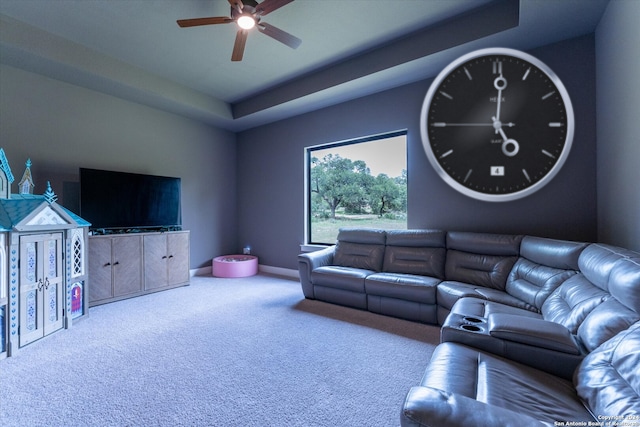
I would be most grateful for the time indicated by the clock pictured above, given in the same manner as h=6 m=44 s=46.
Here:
h=5 m=0 s=45
